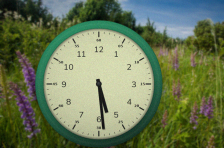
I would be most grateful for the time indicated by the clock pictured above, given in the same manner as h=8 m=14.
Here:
h=5 m=29
